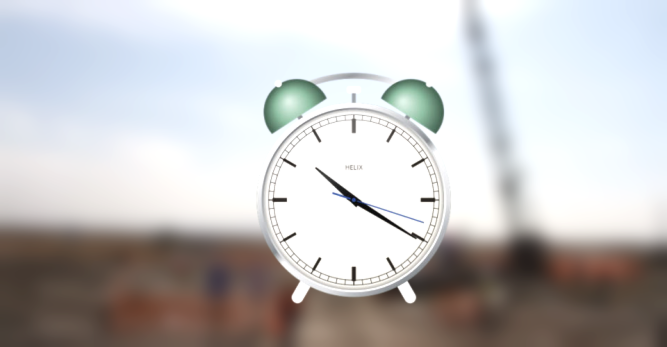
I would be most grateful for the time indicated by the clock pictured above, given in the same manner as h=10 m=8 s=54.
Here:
h=10 m=20 s=18
